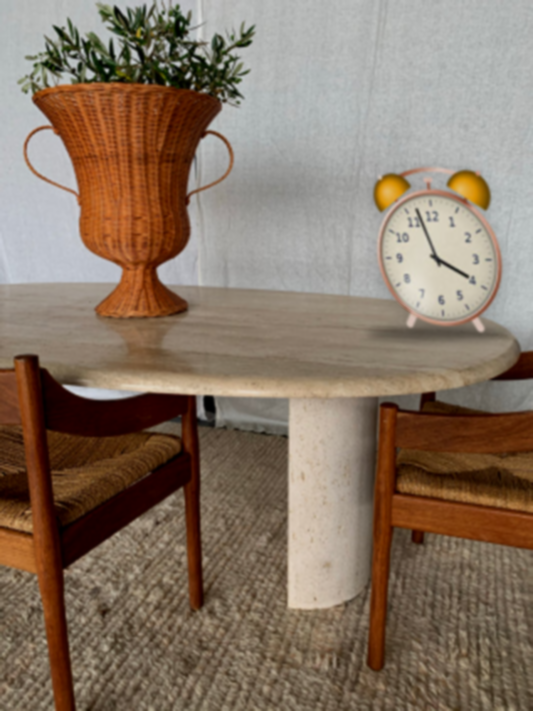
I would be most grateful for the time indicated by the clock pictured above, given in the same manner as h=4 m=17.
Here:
h=3 m=57
